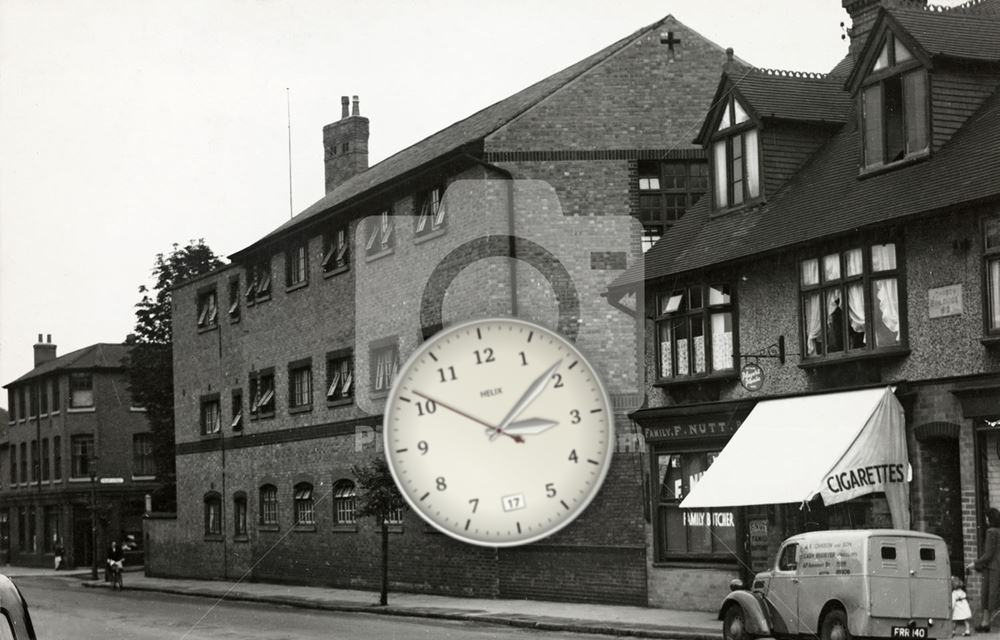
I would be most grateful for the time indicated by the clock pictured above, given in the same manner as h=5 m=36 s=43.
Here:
h=3 m=8 s=51
